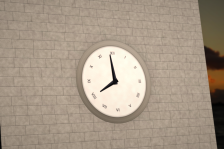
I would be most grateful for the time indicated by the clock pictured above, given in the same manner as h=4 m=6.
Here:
h=7 m=59
